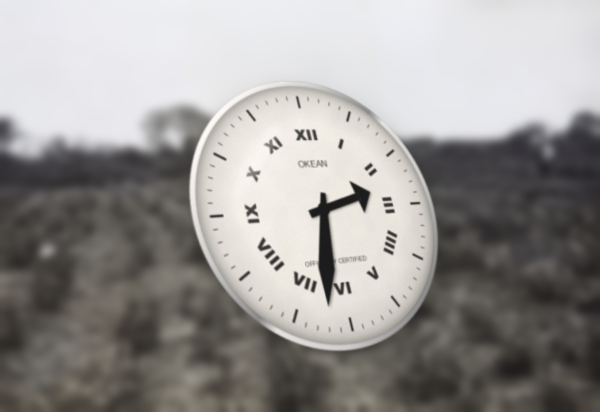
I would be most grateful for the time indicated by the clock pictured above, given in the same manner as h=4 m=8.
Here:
h=2 m=32
